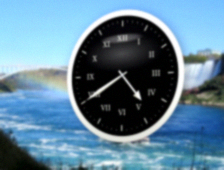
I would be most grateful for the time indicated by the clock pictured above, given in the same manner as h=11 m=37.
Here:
h=4 m=40
